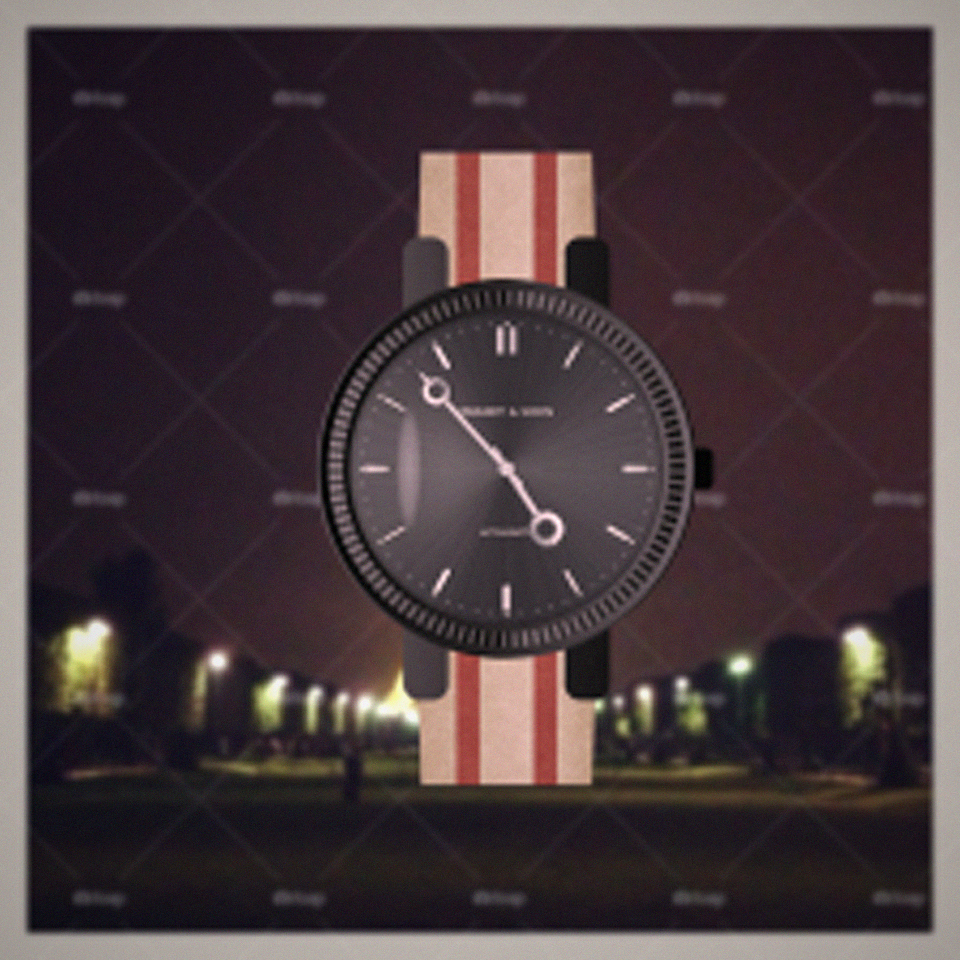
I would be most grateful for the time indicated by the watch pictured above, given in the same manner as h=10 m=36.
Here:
h=4 m=53
